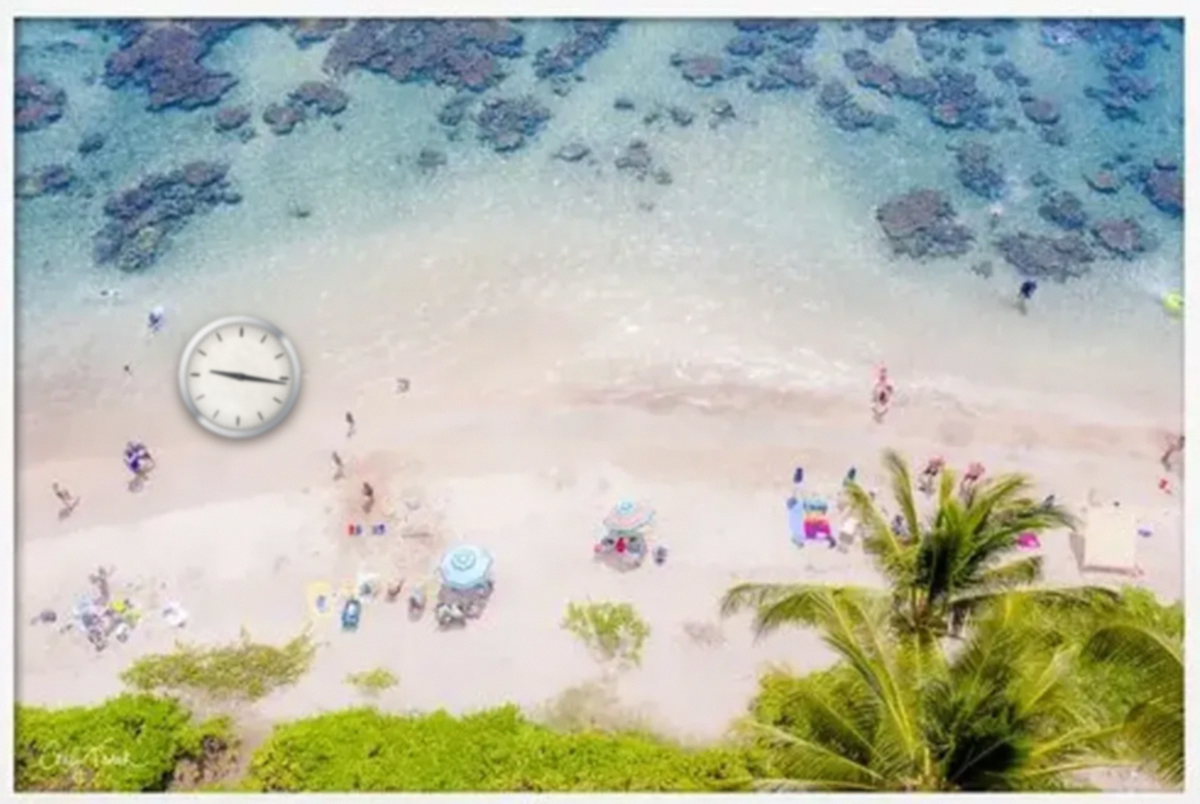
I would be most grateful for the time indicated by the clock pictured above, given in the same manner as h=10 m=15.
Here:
h=9 m=16
